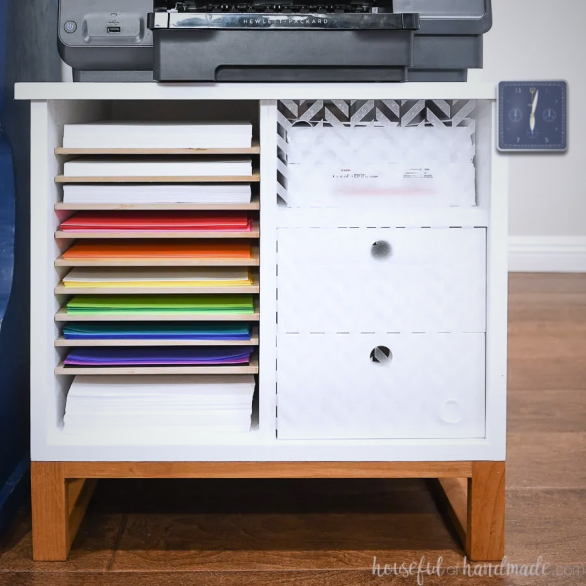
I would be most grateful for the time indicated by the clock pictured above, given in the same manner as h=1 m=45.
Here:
h=6 m=2
